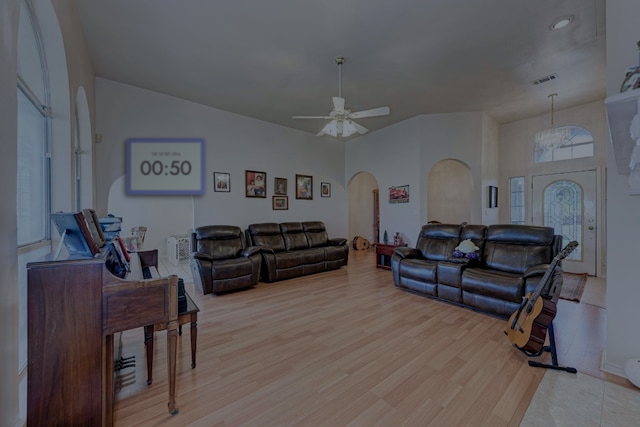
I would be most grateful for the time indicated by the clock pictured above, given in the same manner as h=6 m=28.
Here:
h=0 m=50
